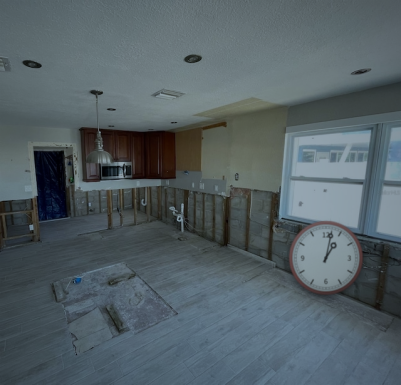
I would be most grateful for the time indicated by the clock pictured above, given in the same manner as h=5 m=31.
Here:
h=1 m=2
